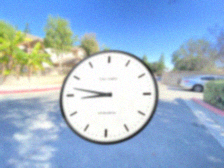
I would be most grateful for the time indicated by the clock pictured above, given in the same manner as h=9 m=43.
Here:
h=8 m=47
